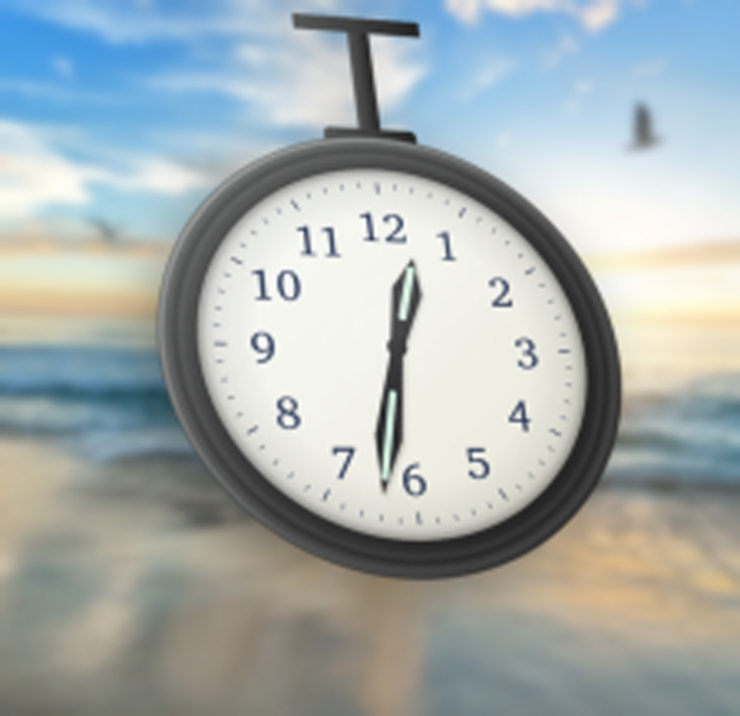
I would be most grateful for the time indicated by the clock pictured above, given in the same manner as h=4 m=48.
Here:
h=12 m=32
